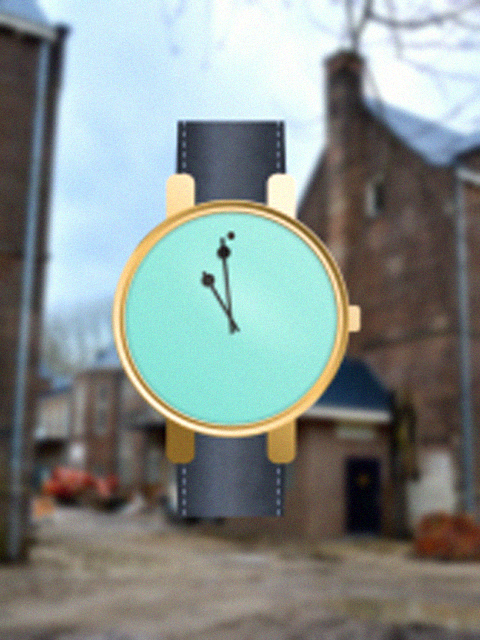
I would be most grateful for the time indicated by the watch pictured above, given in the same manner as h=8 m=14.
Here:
h=10 m=59
